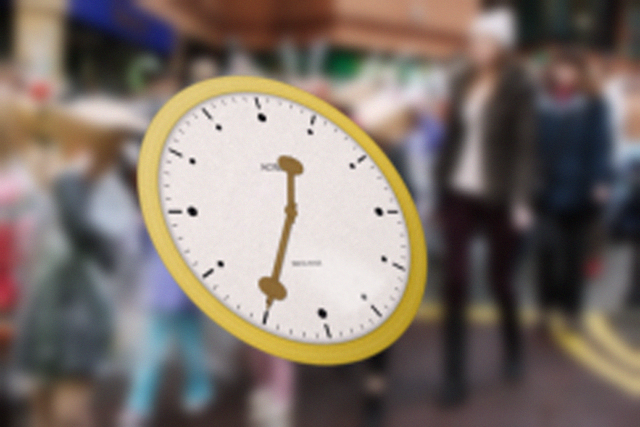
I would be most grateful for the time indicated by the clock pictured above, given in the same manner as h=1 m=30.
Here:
h=12 m=35
